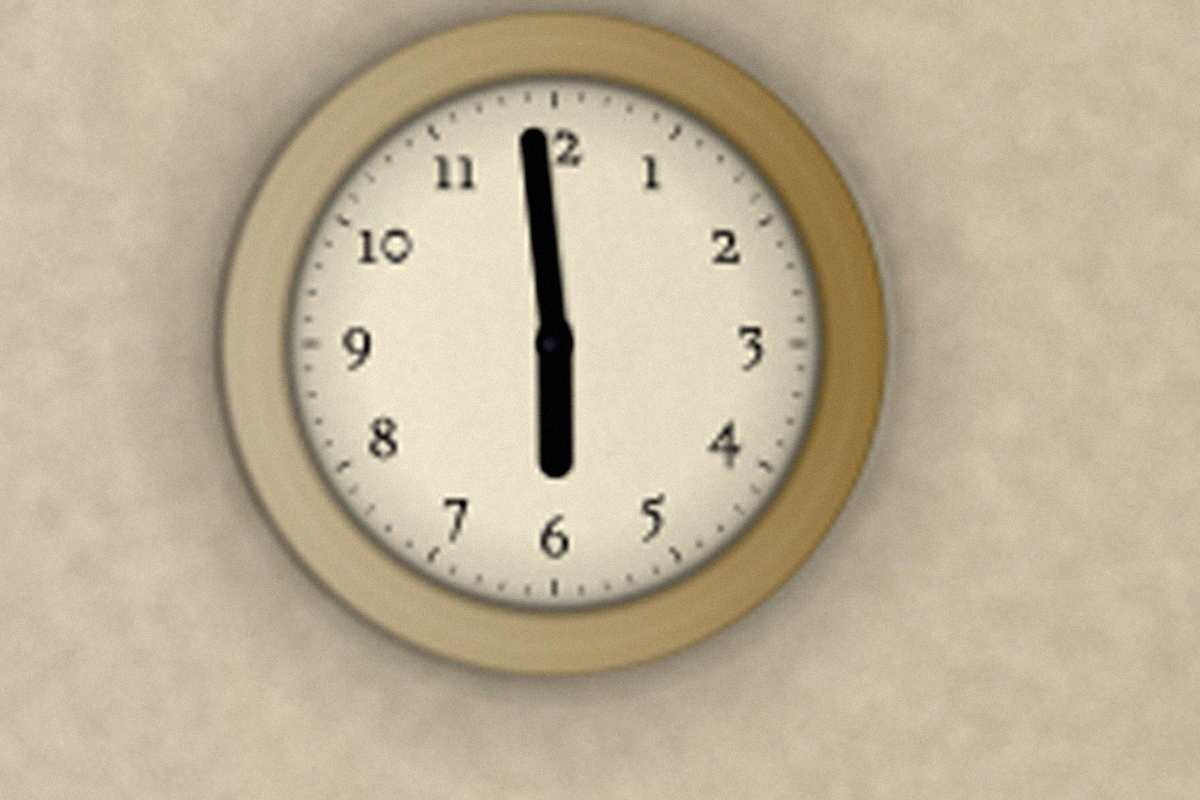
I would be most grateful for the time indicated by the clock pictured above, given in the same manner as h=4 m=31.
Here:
h=5 m=59
